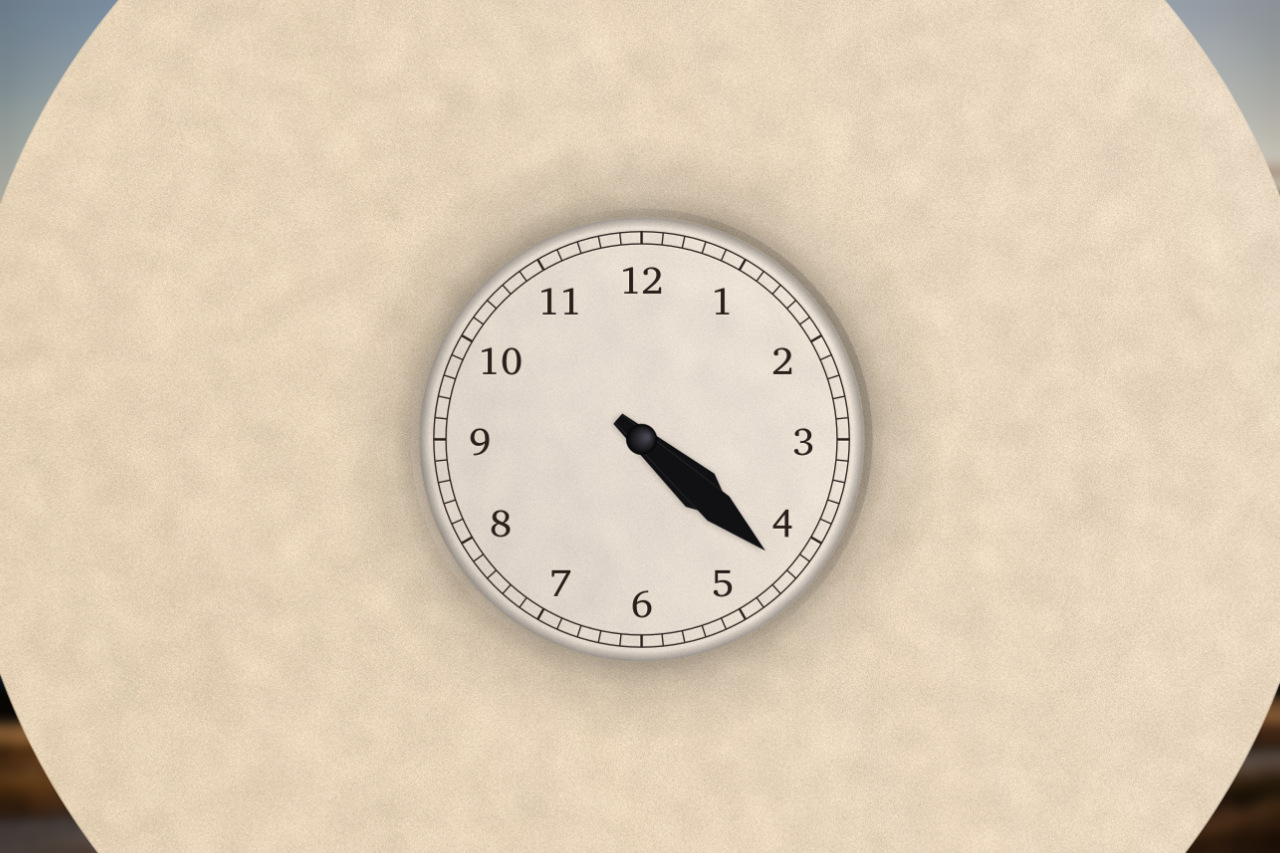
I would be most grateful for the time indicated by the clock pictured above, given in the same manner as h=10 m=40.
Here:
h=4 m=22
